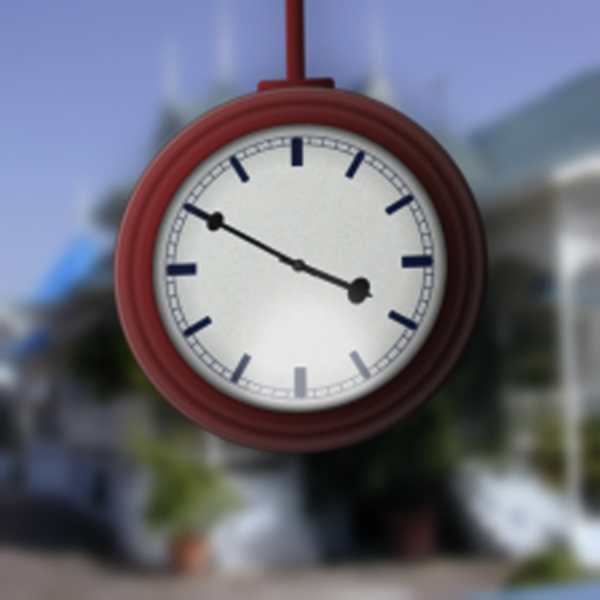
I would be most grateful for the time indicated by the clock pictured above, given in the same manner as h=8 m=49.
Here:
h=3 m=50
